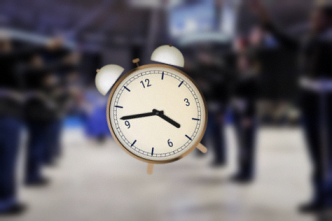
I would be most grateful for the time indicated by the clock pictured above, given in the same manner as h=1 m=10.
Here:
h=4 m=47
